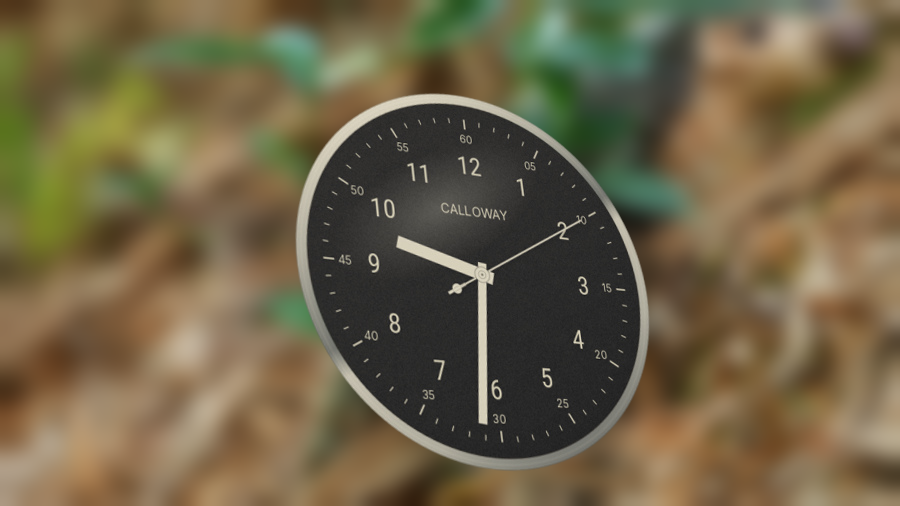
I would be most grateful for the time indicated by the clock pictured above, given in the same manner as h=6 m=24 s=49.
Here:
h=9 m=31 s=10
